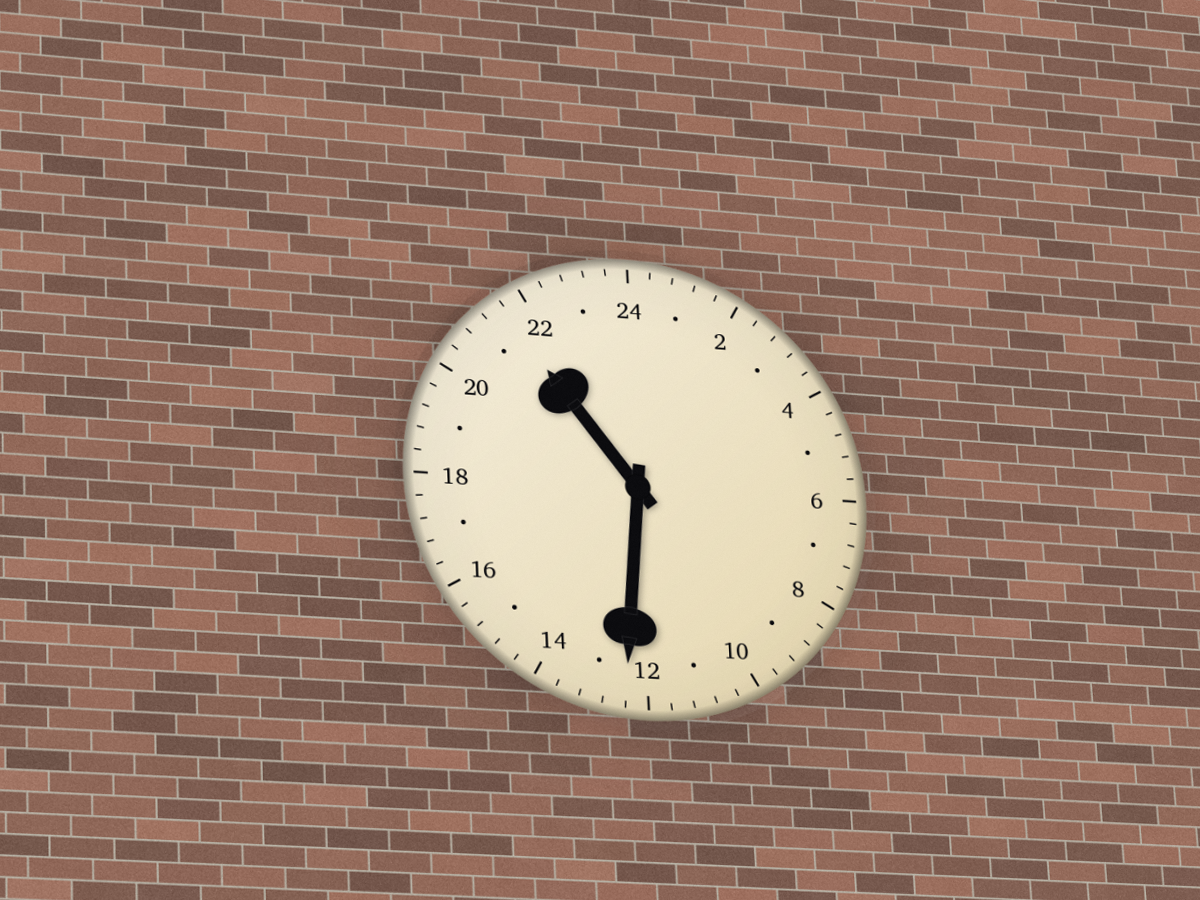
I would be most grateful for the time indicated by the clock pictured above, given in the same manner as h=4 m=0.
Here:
h=21 m=31
